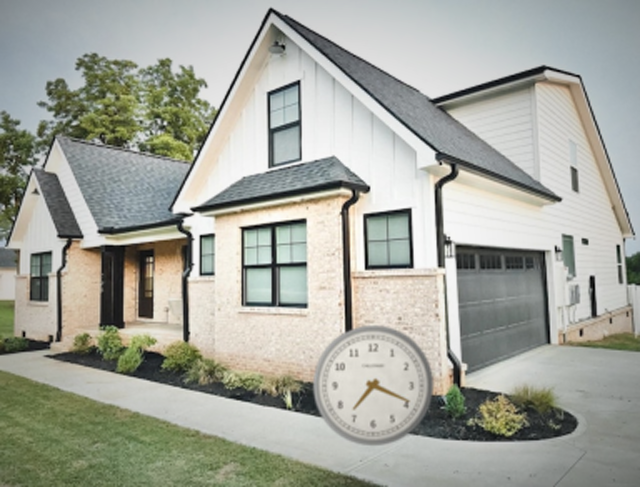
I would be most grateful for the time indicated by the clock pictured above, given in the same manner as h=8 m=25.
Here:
h=7 m=19
